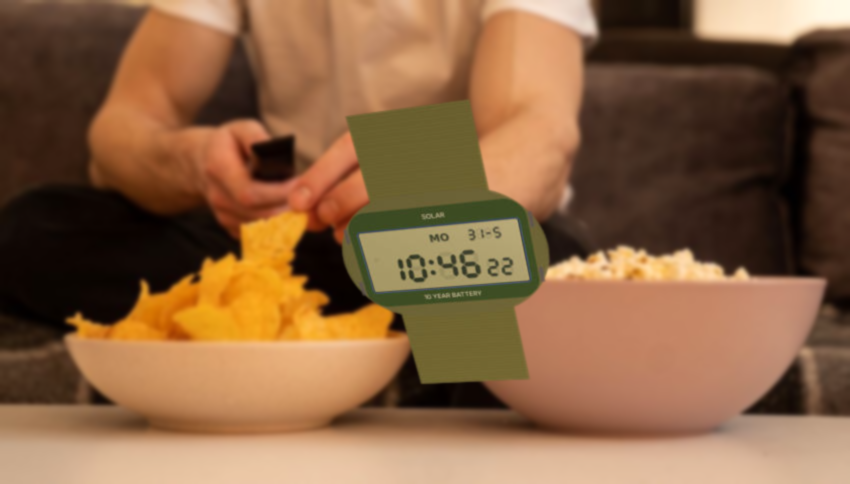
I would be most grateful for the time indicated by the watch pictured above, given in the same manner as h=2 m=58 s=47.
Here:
h=10 m=46 s=22
